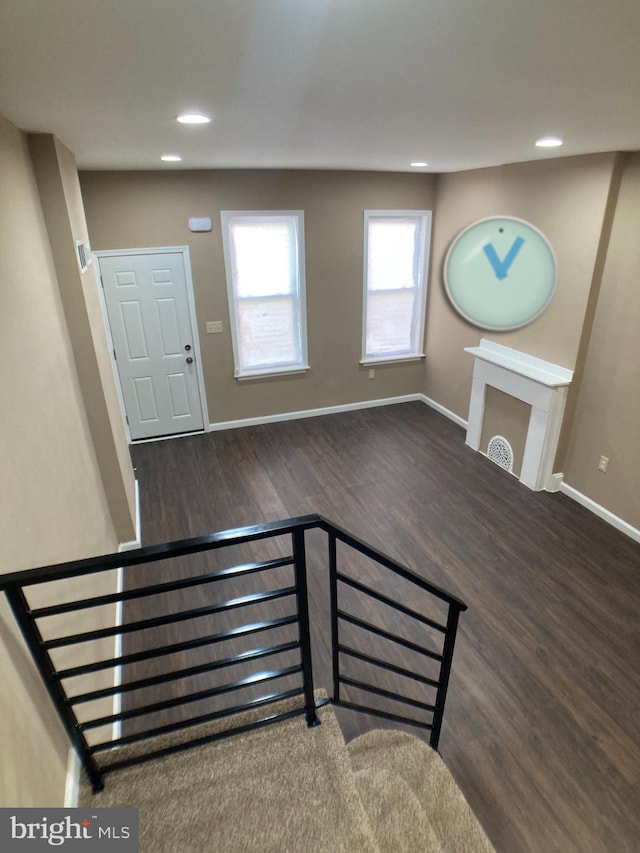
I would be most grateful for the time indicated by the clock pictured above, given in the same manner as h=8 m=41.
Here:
h=11 m=5
